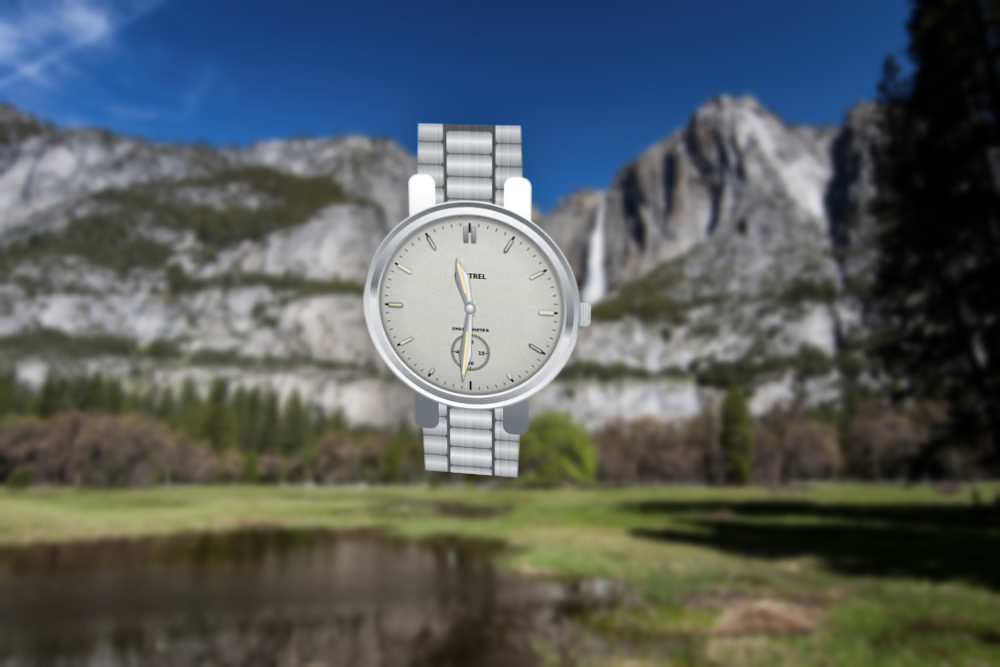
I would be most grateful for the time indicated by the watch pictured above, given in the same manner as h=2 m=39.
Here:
h=11 m=31
